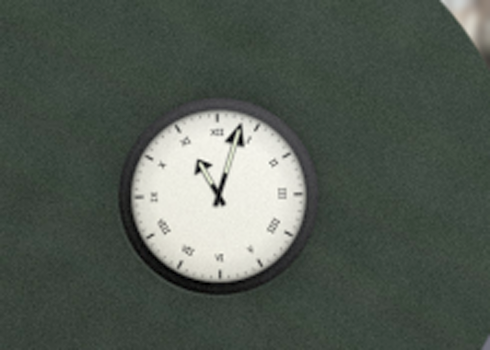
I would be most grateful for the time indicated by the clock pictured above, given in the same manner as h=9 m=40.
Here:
h=11 m=3
